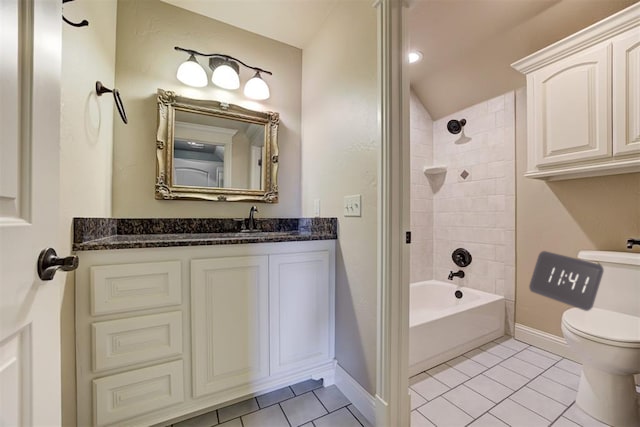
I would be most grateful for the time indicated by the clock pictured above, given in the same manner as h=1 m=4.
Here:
h=11 m=41
